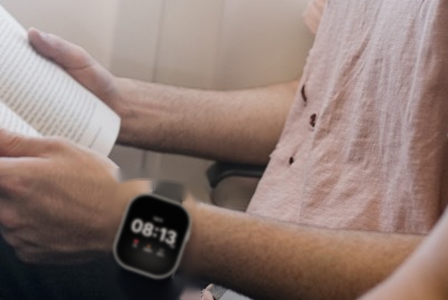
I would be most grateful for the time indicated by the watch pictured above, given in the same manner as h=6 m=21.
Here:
h=8 m=13
